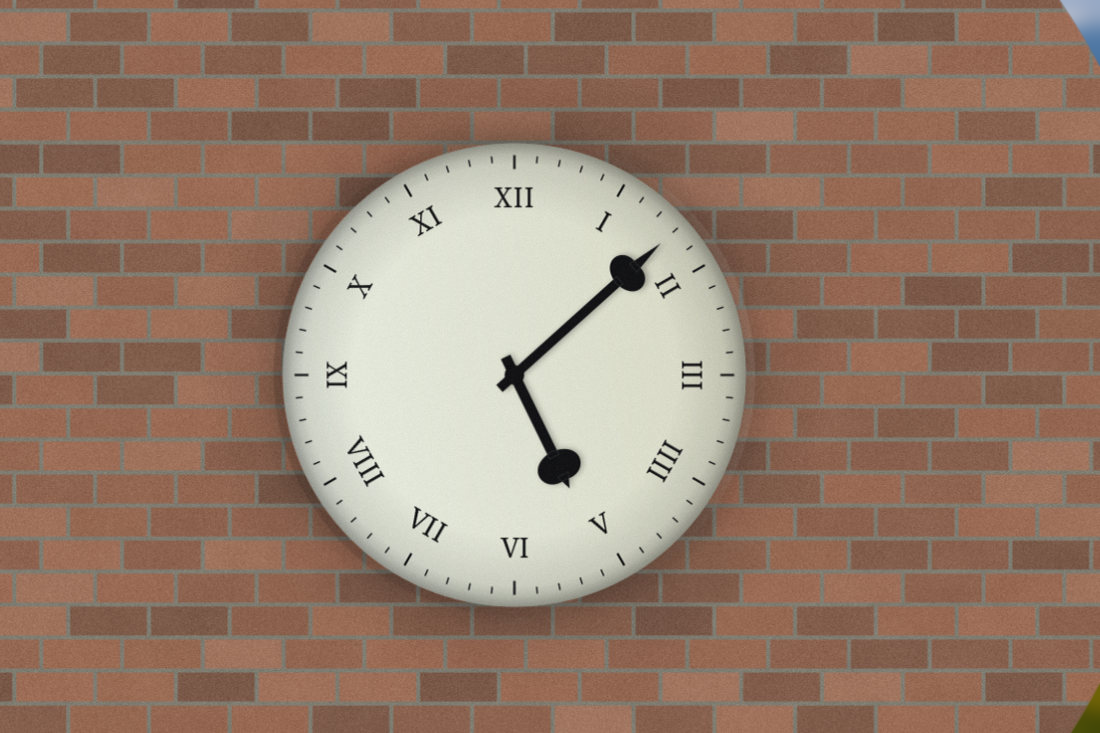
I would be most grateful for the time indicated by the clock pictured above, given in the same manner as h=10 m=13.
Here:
h=5 m=8
